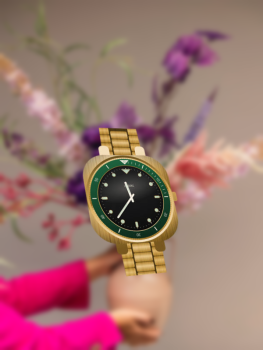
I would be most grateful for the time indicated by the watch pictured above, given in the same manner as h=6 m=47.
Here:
h=11 m=37
